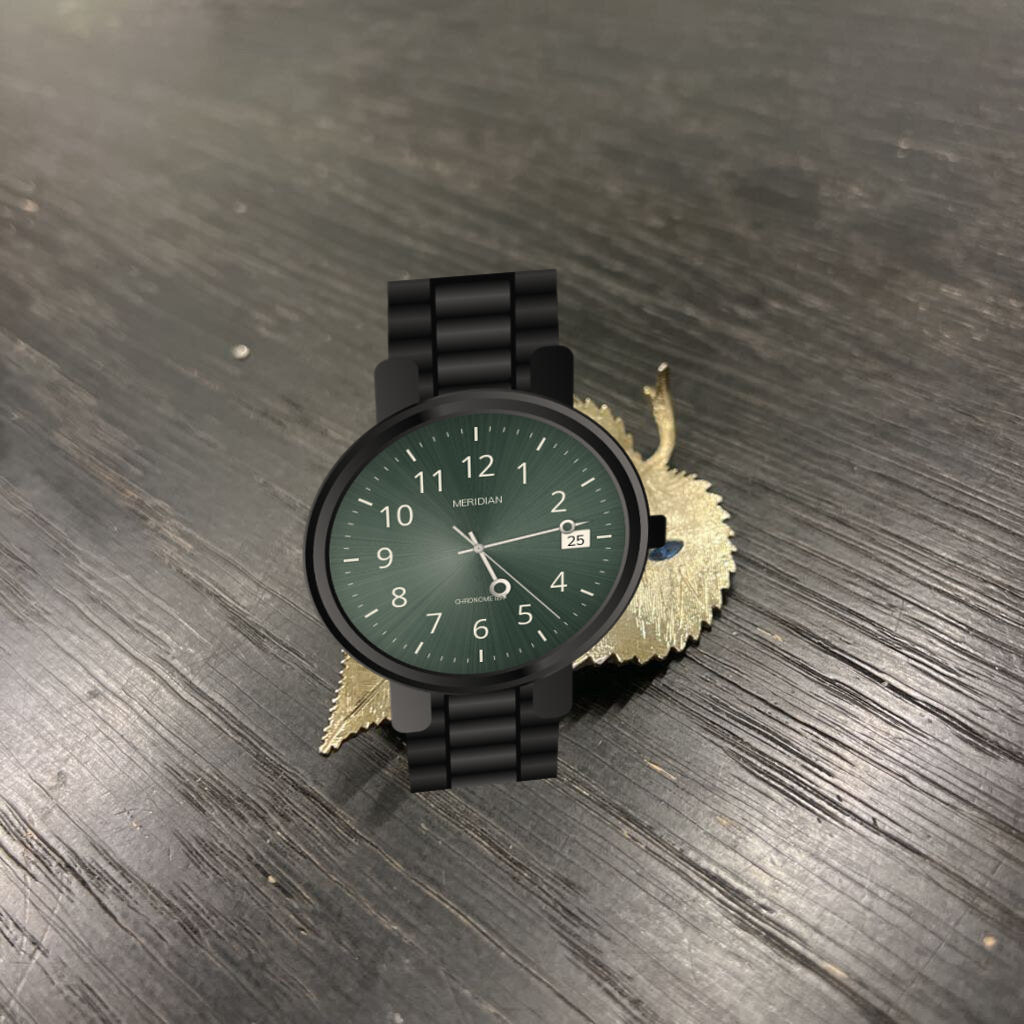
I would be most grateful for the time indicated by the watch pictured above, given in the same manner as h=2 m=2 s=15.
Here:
h=5 m=13 s=23
